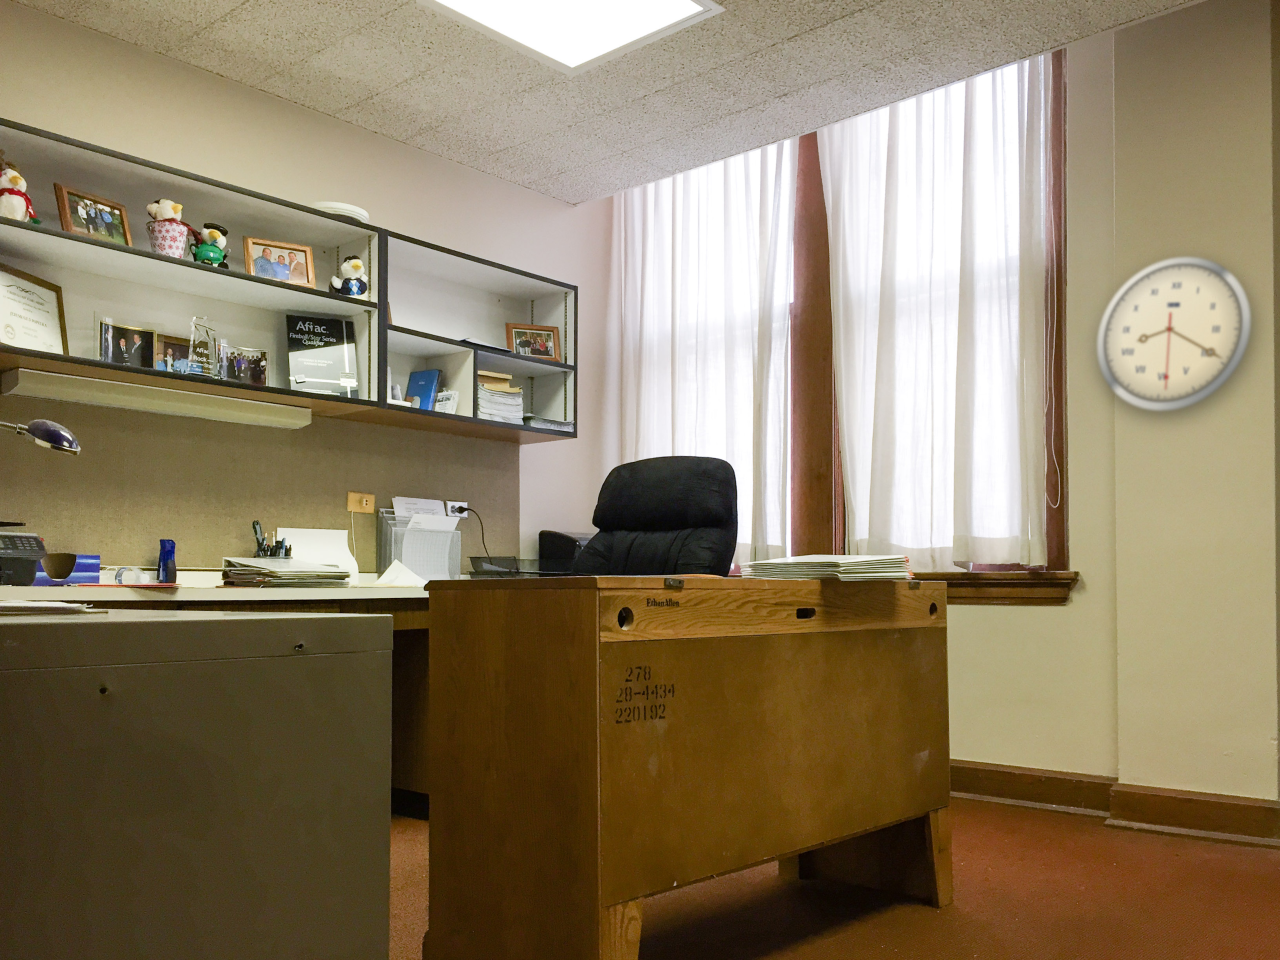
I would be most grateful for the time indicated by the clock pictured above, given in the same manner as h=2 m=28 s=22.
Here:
h=8 m=19 s=29
